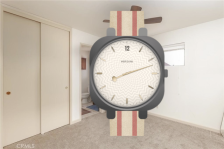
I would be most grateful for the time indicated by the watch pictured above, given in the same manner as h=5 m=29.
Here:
h=8 m=12
